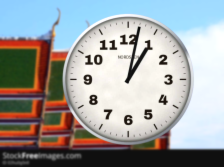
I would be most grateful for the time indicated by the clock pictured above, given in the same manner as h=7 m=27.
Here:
h=1 m=2
